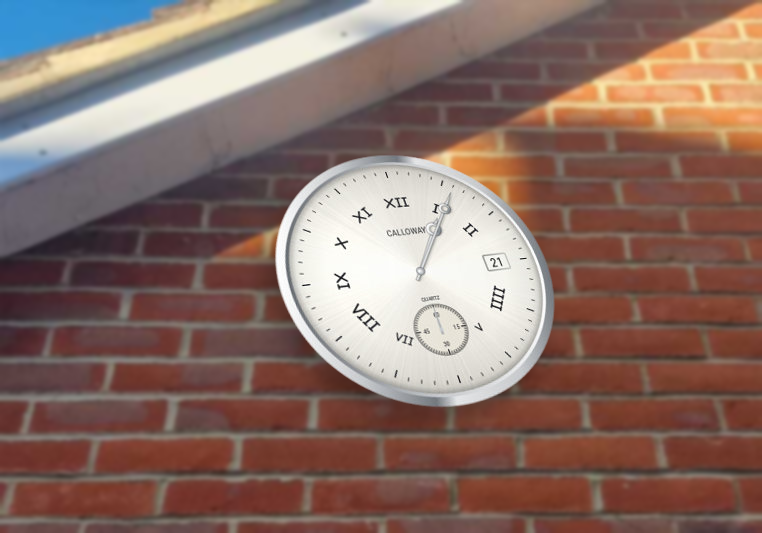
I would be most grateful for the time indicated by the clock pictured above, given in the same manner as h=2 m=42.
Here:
h=1 m=6
